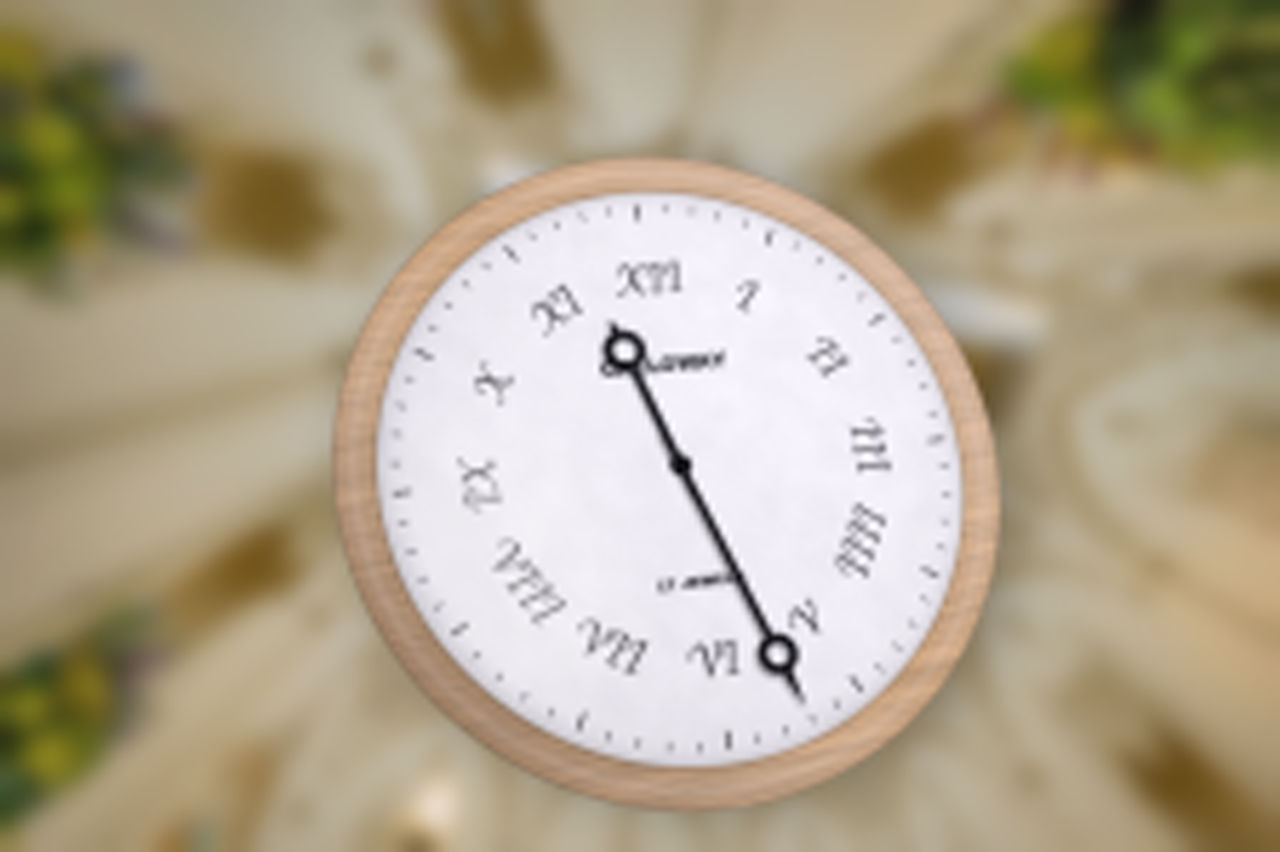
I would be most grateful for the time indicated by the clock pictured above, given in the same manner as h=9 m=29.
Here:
h=11 m=27
